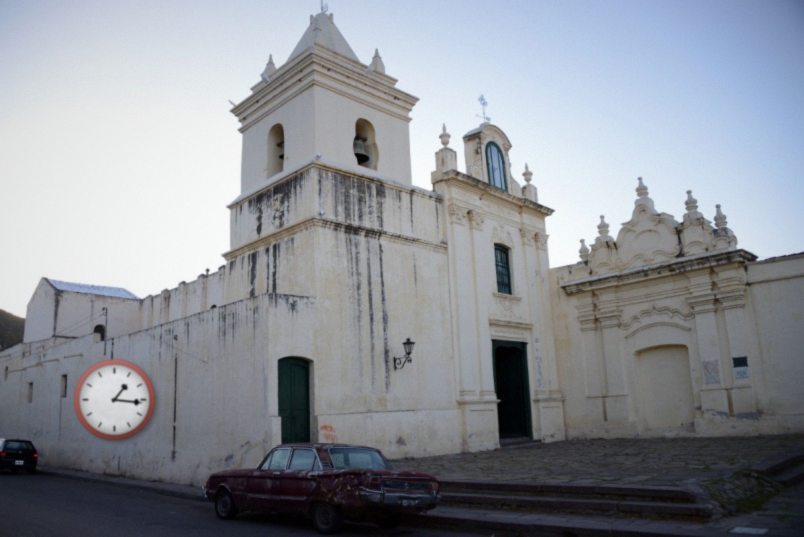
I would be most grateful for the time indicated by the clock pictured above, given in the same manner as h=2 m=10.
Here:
h=1 m=16
